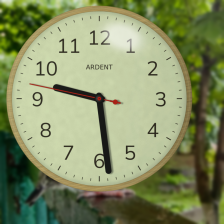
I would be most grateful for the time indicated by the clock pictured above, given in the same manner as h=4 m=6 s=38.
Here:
h=9 m=28 s=47
